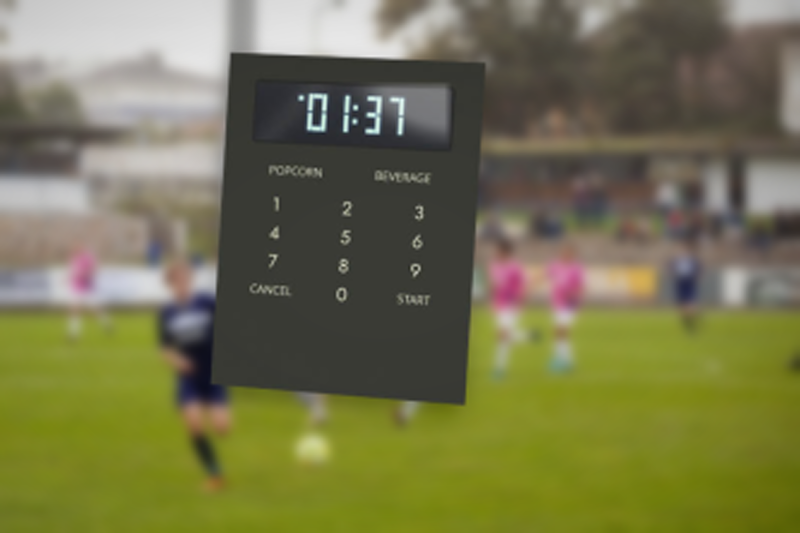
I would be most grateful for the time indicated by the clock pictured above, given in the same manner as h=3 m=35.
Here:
h=1 m=37
